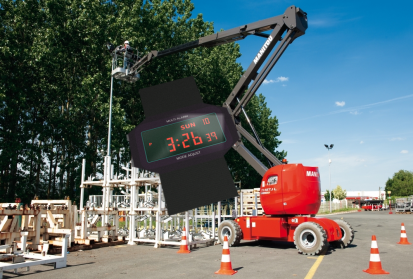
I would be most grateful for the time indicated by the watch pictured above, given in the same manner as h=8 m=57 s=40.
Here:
h=3 m=26 s=39
